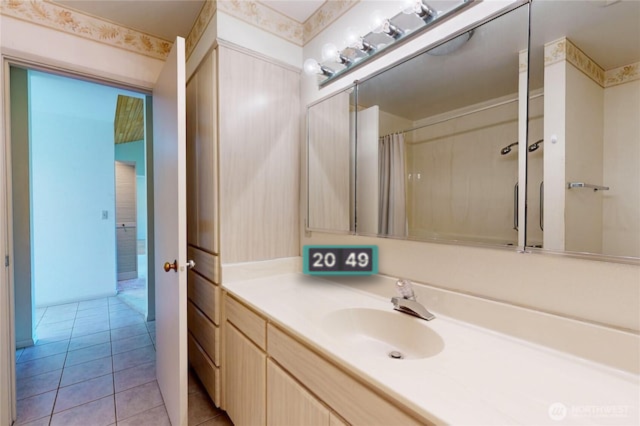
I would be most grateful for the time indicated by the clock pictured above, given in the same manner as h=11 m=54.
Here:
h=20 m=49
